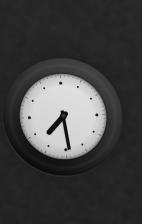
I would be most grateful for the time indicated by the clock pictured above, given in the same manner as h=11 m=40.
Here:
h=7 m=29
